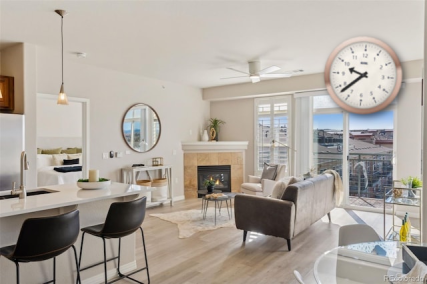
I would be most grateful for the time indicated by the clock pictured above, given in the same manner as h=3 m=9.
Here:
h=9 m=38
